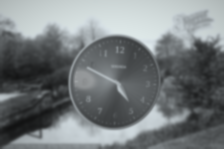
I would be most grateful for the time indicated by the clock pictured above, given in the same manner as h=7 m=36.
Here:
h=4 m=49
